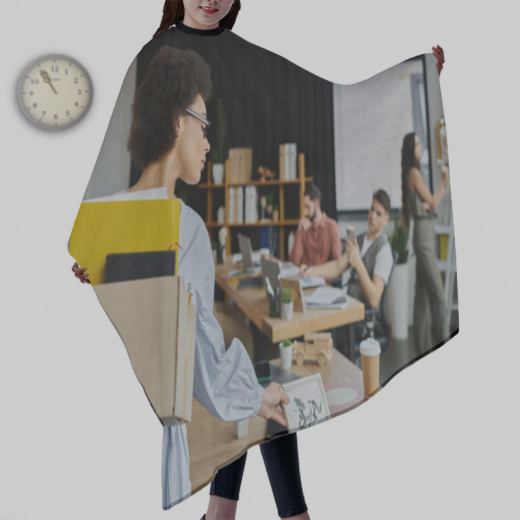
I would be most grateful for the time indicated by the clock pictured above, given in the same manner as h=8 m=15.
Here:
h=10 m=55
